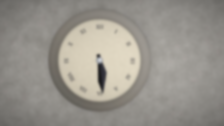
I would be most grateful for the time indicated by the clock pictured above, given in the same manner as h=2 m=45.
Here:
h=5 m=29
